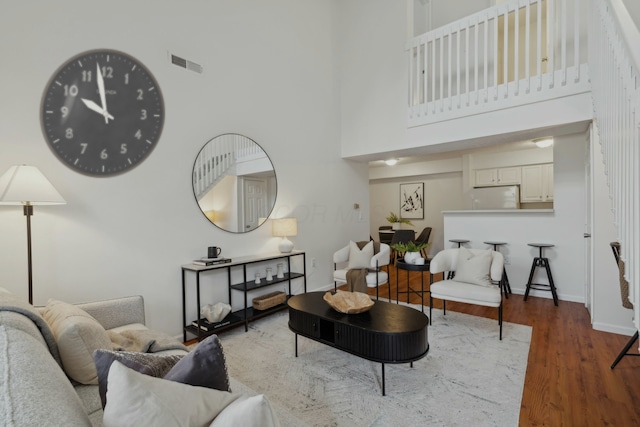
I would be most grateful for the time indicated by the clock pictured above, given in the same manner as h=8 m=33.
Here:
h=9 m=58
